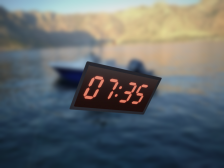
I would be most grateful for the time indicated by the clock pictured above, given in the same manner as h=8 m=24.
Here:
h=7 m=35
